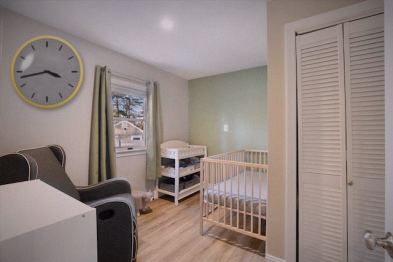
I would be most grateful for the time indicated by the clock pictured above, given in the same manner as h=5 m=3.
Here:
h=3 m=43
